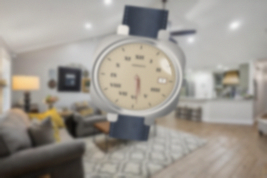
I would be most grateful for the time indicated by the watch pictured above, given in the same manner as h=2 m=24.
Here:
h=5 m=29
